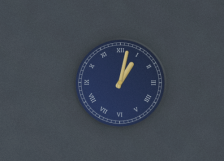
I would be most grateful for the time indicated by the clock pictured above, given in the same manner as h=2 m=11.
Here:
h=1 m=2
